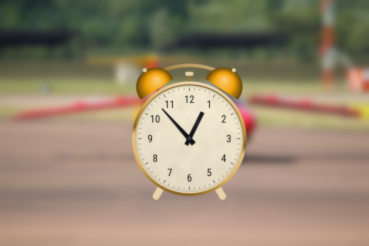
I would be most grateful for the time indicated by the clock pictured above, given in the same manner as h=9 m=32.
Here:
h=12 m=53
